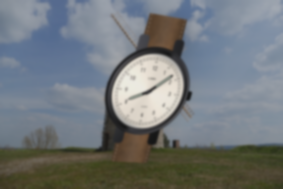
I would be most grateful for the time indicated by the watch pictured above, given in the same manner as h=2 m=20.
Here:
h=8 m=8
